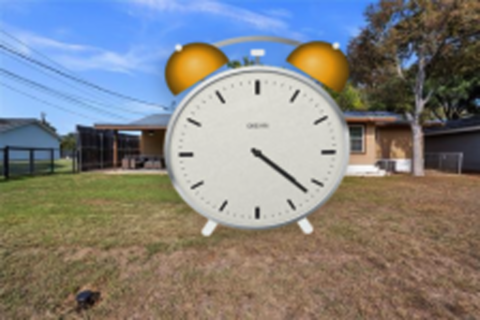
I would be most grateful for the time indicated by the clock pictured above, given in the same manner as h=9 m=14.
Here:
h=4 m=22
